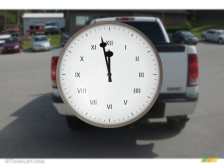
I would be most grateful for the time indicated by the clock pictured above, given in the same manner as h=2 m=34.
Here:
h=11 m=58
